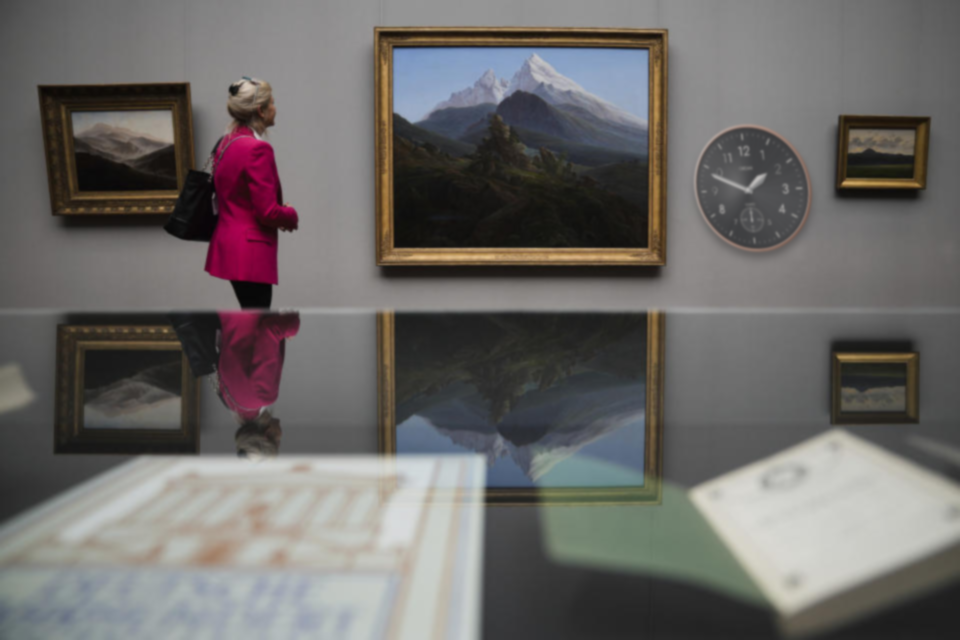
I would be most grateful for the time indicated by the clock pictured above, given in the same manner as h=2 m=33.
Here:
h=1 m=49
